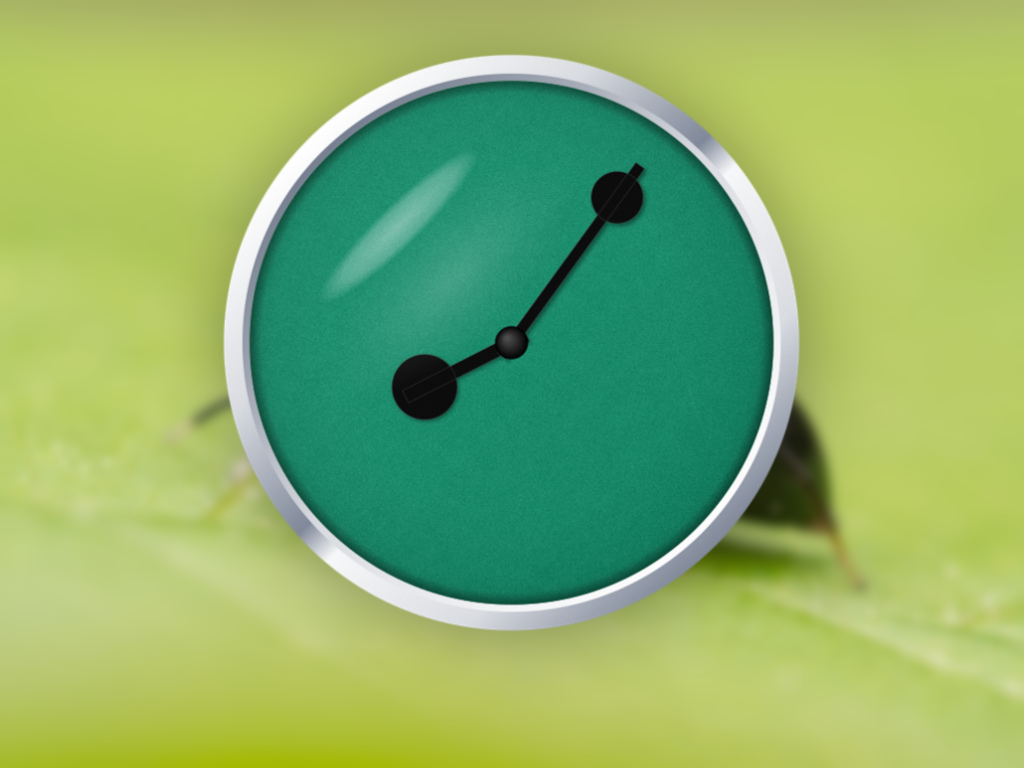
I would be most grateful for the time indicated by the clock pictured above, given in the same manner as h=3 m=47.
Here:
h=8 m=6
